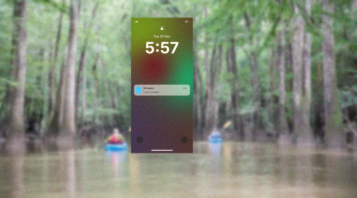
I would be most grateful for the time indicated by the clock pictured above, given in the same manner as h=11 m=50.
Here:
h=5 m=57
